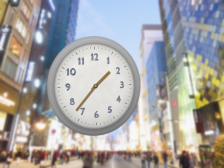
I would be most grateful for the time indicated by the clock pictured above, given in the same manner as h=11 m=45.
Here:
h=1 m=37
